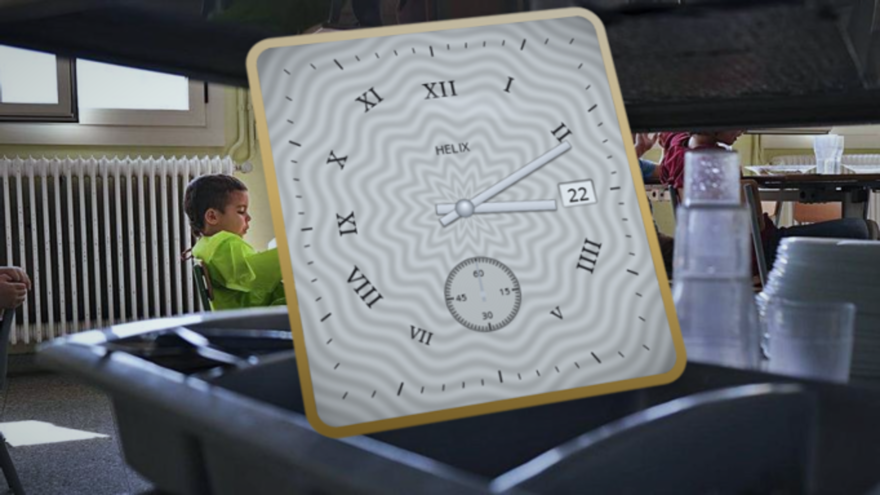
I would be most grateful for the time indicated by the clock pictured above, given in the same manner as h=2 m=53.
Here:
h=3 m=11
